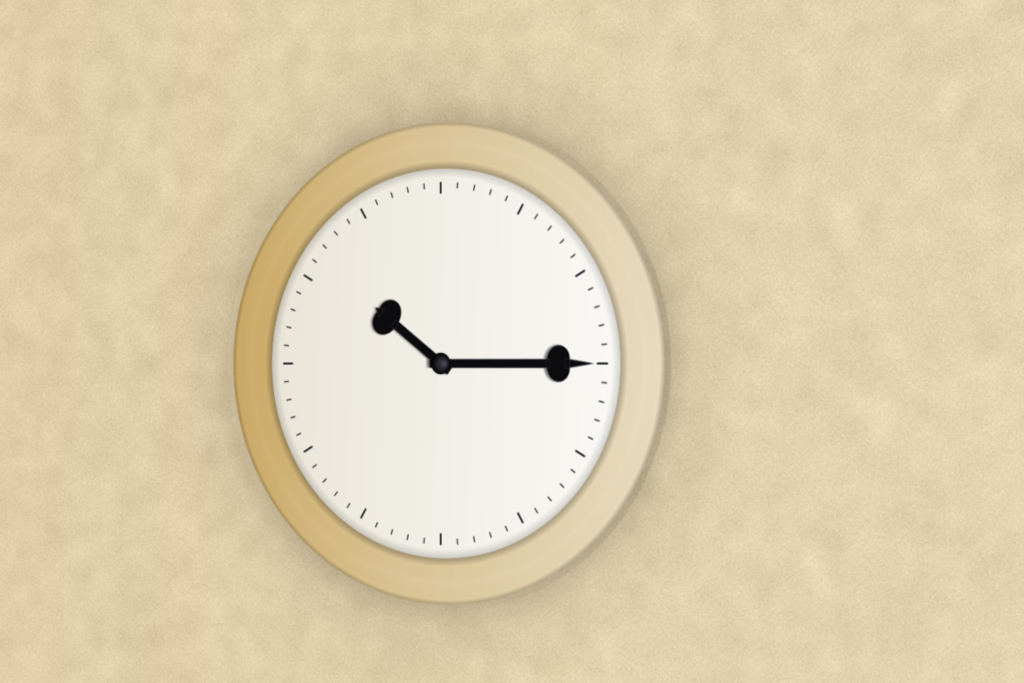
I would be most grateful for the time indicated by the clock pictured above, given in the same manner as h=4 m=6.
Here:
h=10 m=15
